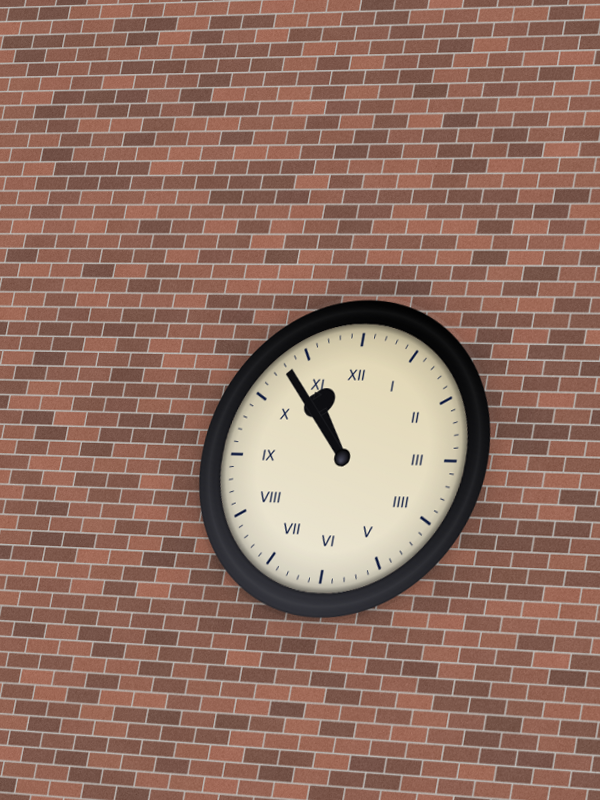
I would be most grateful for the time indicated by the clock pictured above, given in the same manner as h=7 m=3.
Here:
h=10 m=53
